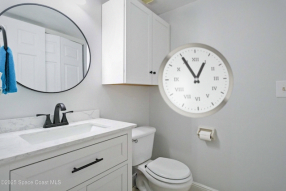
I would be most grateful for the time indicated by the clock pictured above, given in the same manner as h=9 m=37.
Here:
h=12 m=55
